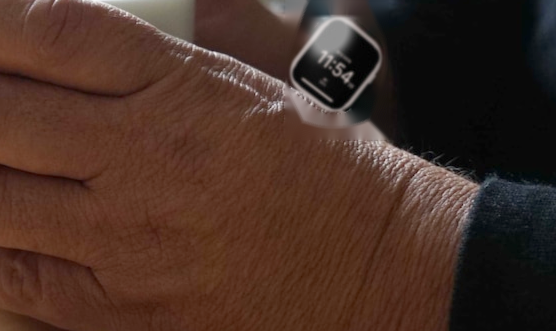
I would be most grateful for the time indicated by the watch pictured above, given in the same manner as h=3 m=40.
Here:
h=11 m=54
